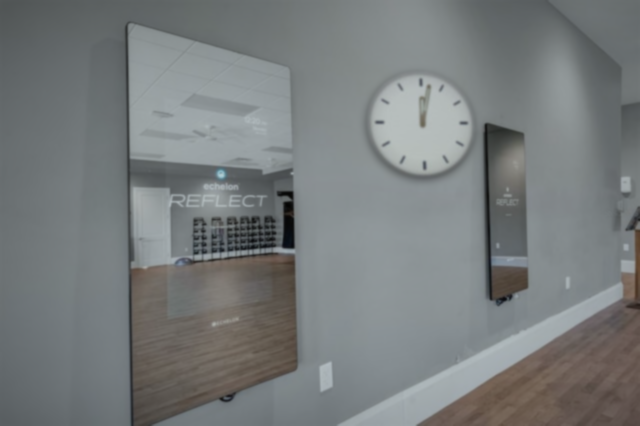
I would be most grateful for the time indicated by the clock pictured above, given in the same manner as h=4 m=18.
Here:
h=12 m=2
